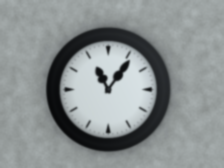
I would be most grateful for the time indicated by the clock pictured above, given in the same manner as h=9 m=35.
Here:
h=11 m=6
